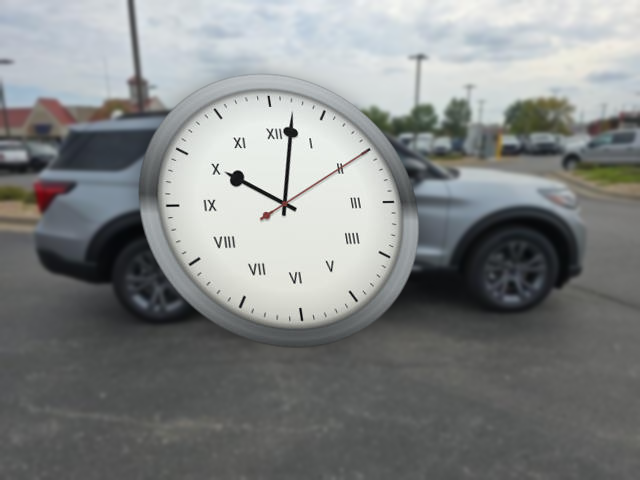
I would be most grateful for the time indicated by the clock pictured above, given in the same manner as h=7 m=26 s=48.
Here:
h=10 m=2 s=10
